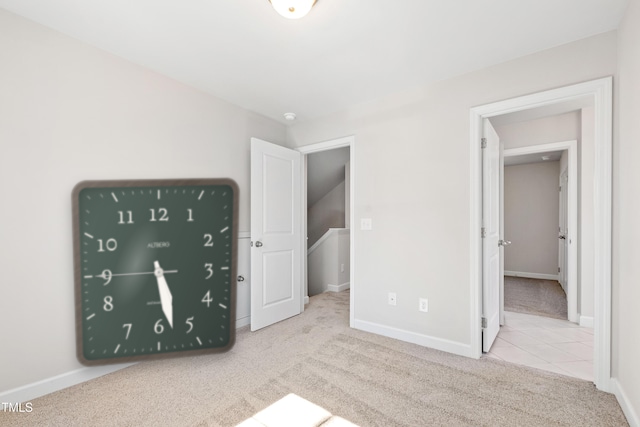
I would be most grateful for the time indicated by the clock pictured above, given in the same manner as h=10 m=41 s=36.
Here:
h=5 m=27 s=45
